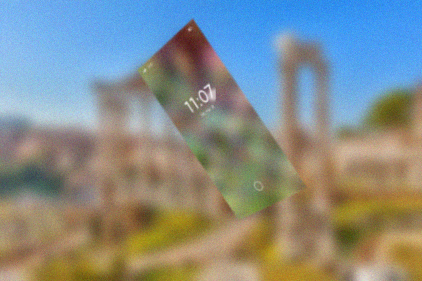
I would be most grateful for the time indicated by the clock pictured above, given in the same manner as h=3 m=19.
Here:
h=11 m=7
